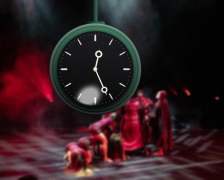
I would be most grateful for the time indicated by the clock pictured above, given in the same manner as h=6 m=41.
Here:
h=12 m=26
